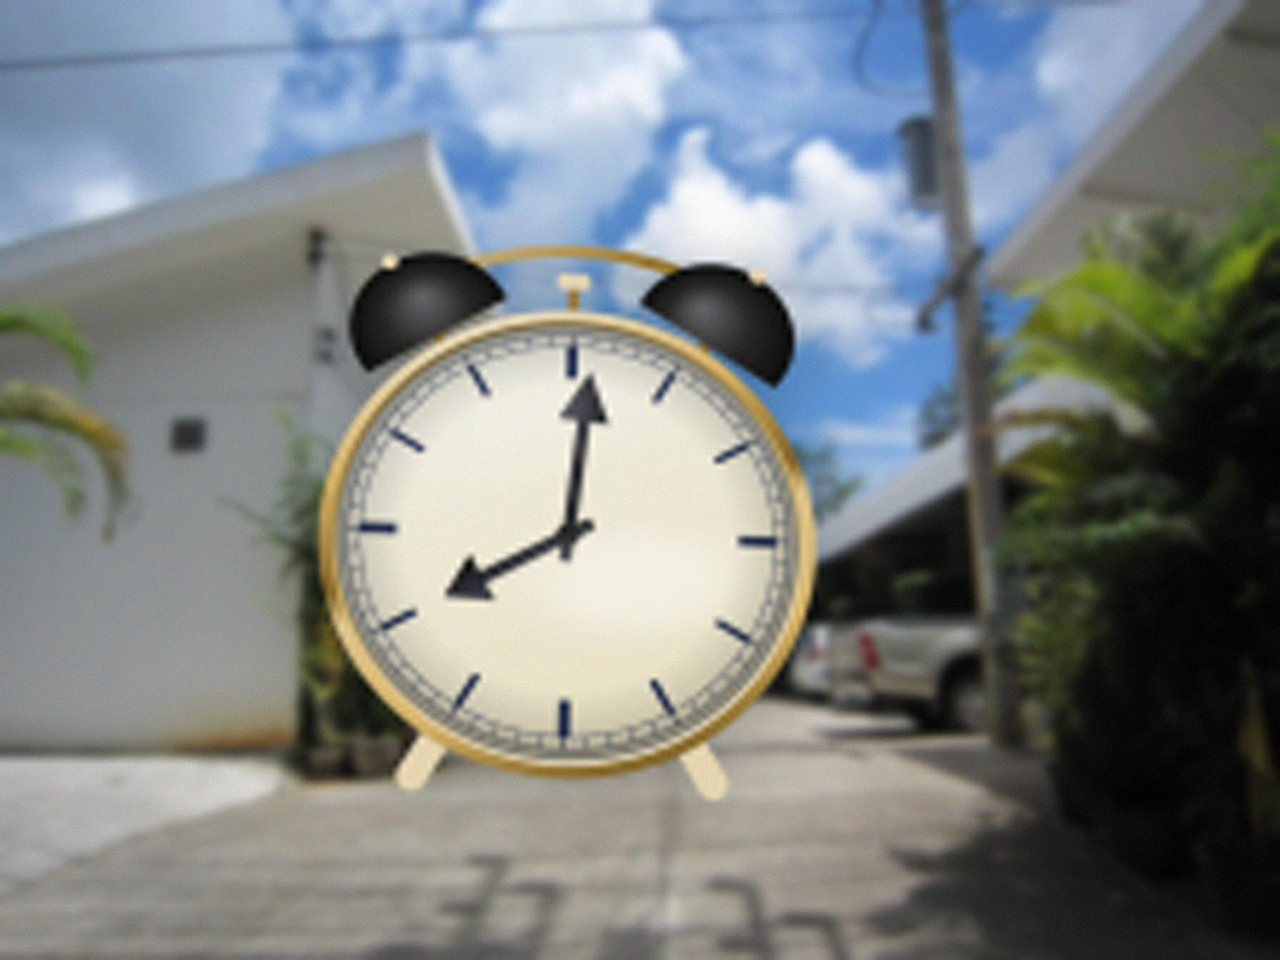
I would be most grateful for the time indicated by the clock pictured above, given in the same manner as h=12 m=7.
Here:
h=8 m=1
